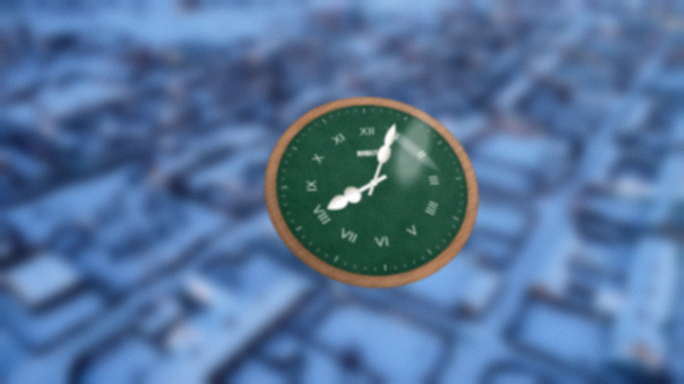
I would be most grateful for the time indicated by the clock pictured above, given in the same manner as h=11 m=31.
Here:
h=8 m=4
